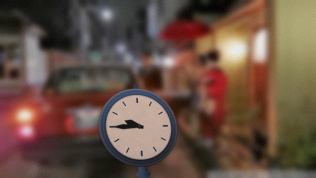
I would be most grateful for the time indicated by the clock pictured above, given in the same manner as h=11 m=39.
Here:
h=9 m=45
